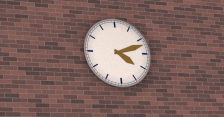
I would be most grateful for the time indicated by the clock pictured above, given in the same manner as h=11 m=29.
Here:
h=4 m=12
